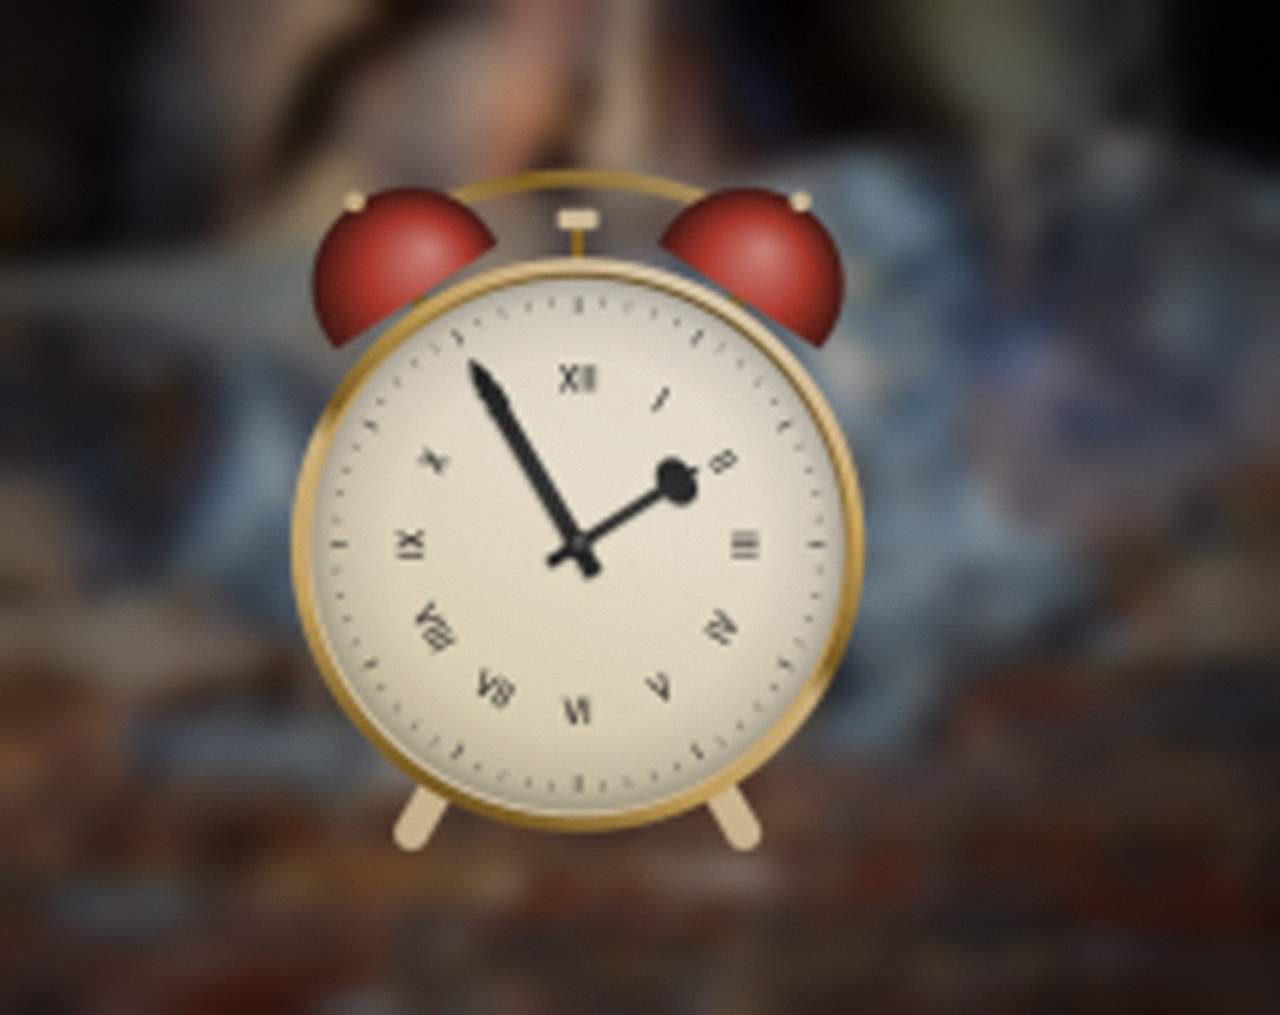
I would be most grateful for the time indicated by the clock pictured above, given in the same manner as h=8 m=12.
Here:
h=1 m=55
